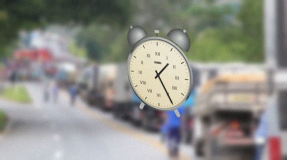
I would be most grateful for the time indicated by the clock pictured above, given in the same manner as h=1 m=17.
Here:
h=1 m=25
